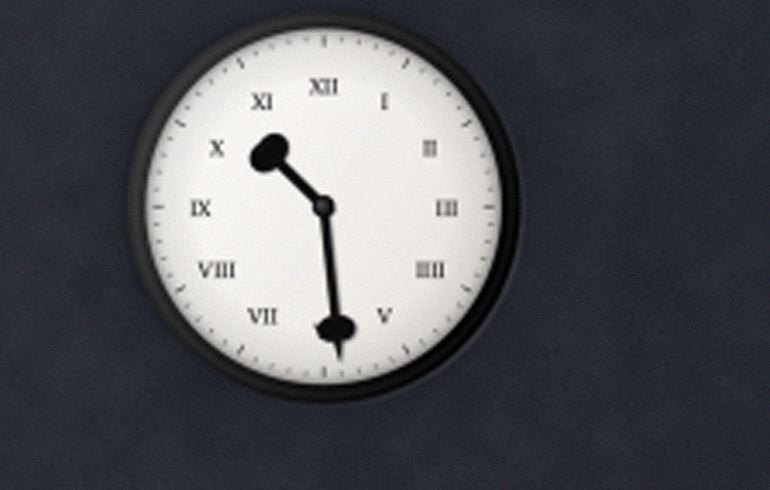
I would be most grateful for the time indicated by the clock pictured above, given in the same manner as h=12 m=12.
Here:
h=10 m=29
